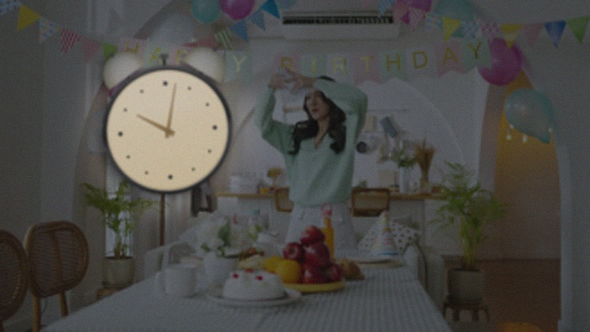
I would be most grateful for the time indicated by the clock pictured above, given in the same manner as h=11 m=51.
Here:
h=10 m=2
